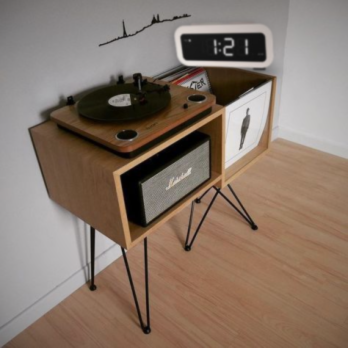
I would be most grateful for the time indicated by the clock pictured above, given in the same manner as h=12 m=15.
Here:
h=1 m=21
